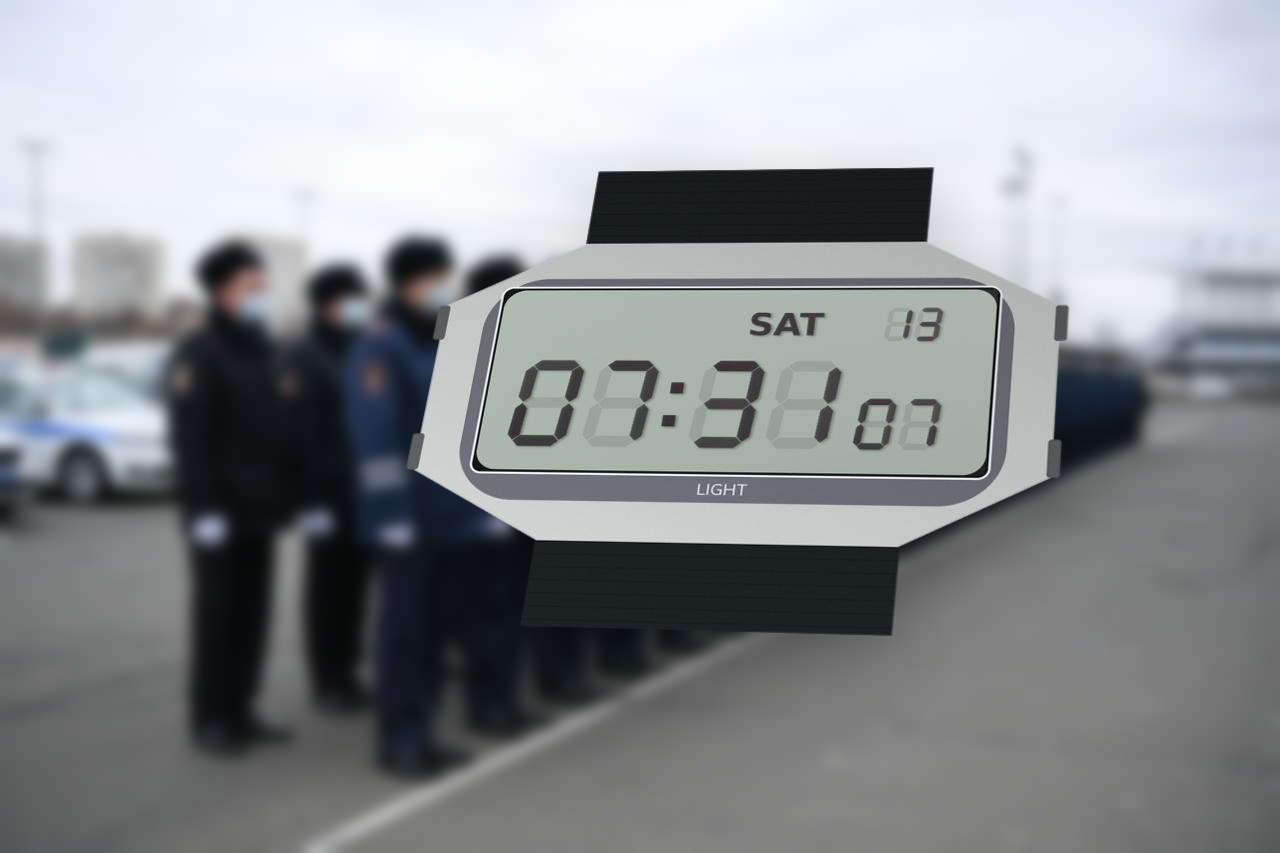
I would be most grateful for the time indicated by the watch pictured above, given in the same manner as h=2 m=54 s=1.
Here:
h=7 m=31 s=7
